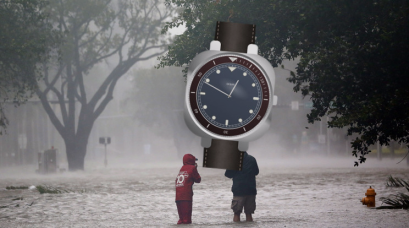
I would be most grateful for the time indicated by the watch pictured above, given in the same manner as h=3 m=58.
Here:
h=12 m=49
